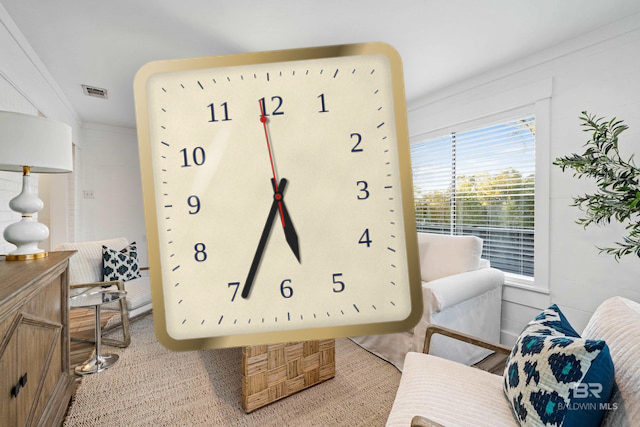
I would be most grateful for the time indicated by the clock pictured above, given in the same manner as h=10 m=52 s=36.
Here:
h=5 m=33 s=59
